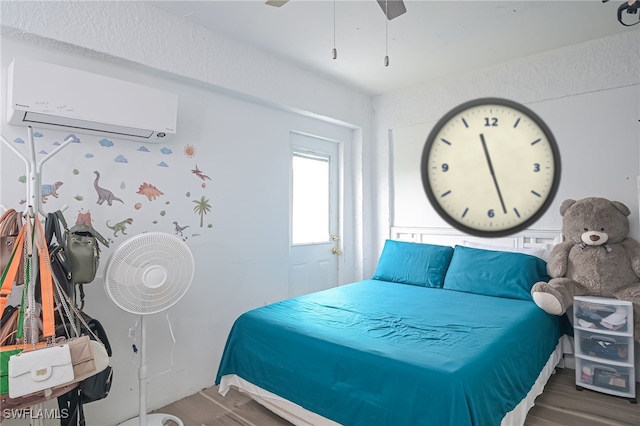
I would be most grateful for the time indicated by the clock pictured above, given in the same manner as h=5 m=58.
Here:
h=11 m=27
